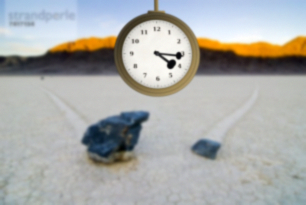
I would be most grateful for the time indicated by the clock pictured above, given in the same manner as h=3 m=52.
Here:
h=4 m=16
